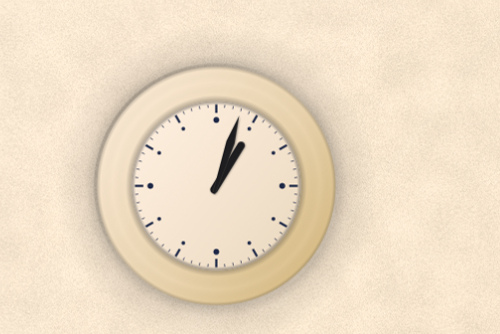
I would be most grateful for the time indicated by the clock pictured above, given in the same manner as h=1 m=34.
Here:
h=1 m=3
